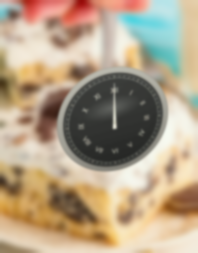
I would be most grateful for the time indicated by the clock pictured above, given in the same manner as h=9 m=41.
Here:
h=12 m=0
